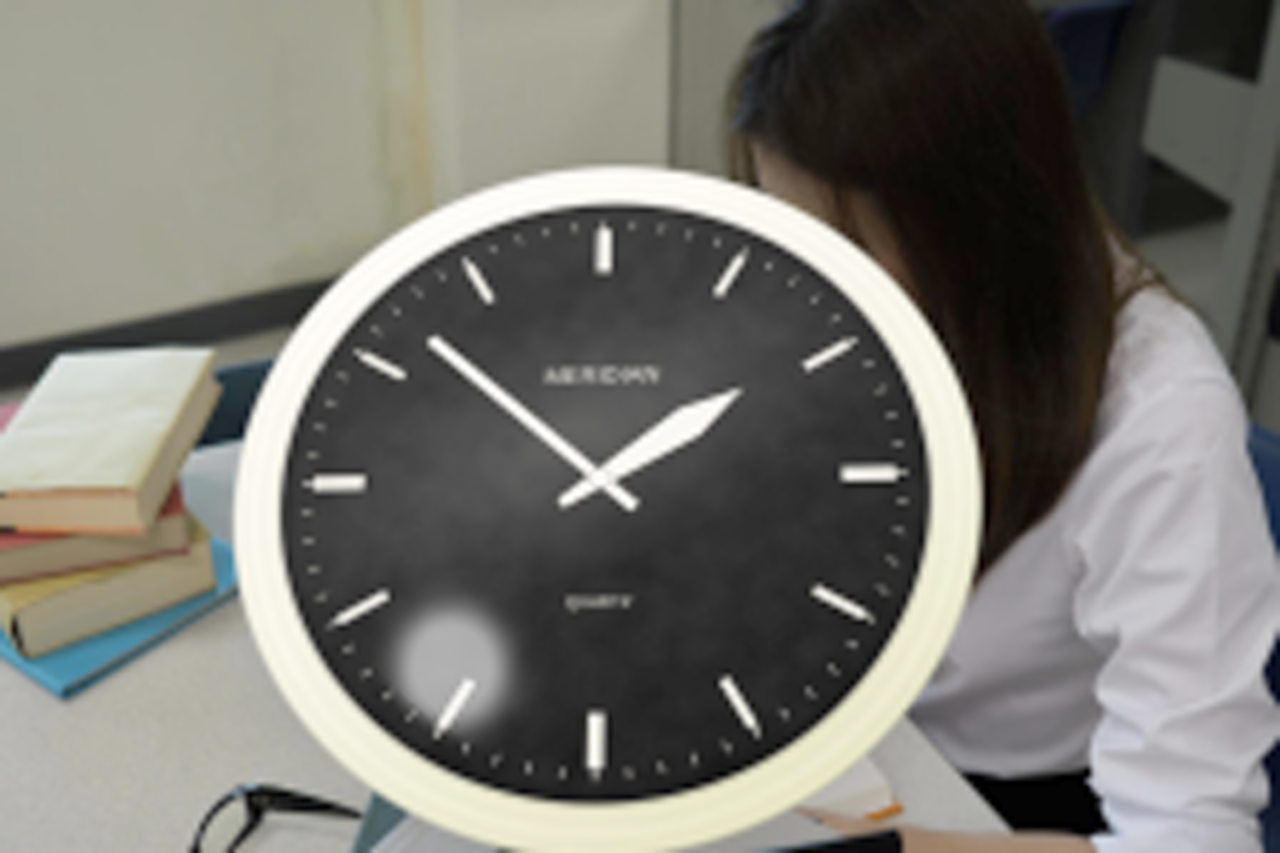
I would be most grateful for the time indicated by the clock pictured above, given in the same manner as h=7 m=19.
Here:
h=1 m=52
